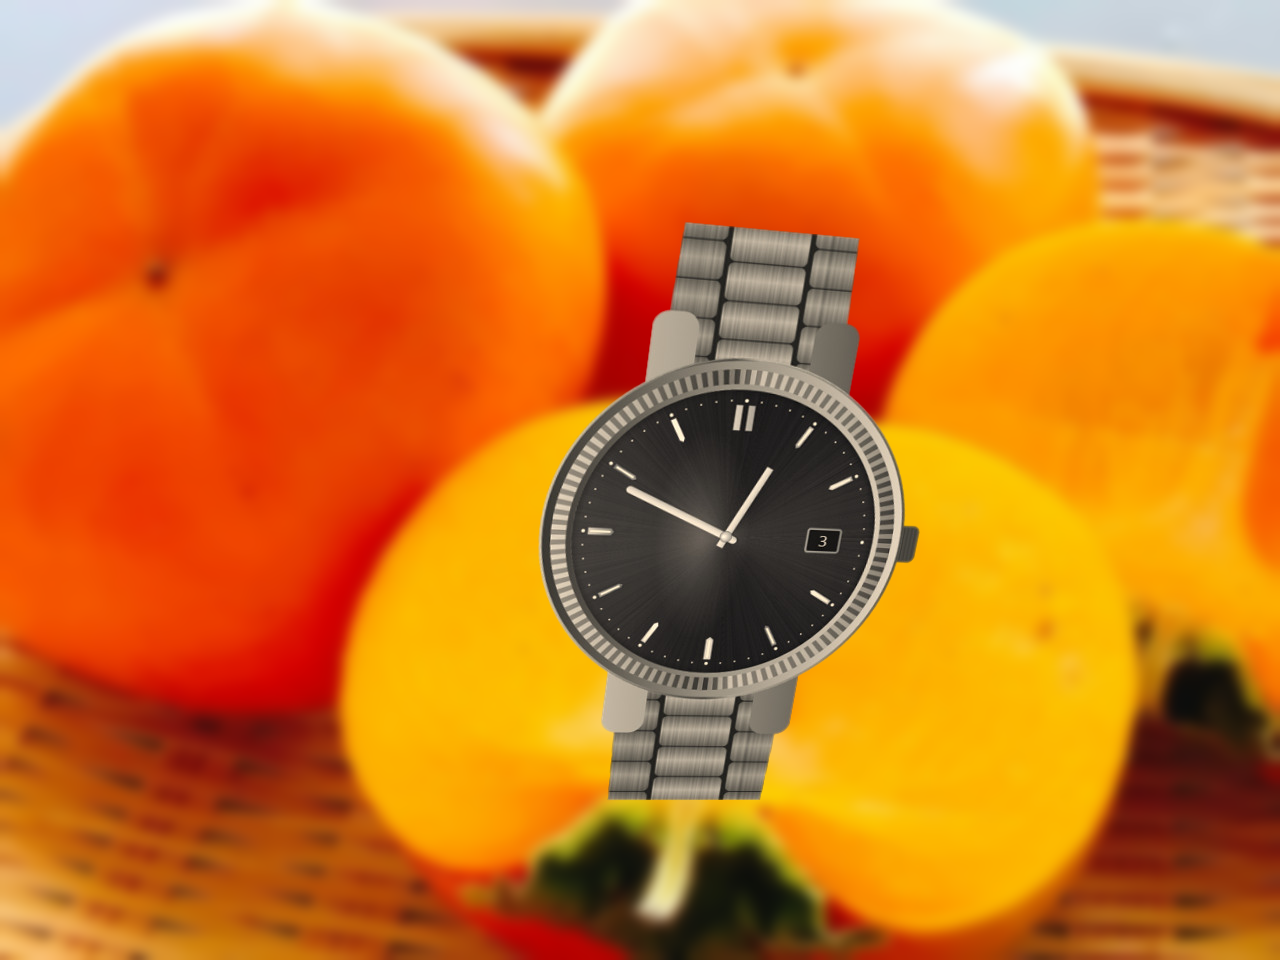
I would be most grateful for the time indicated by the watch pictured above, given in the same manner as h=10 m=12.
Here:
h=12 m=49
